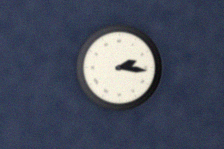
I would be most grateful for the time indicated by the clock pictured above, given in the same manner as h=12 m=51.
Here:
h=2 m=16
